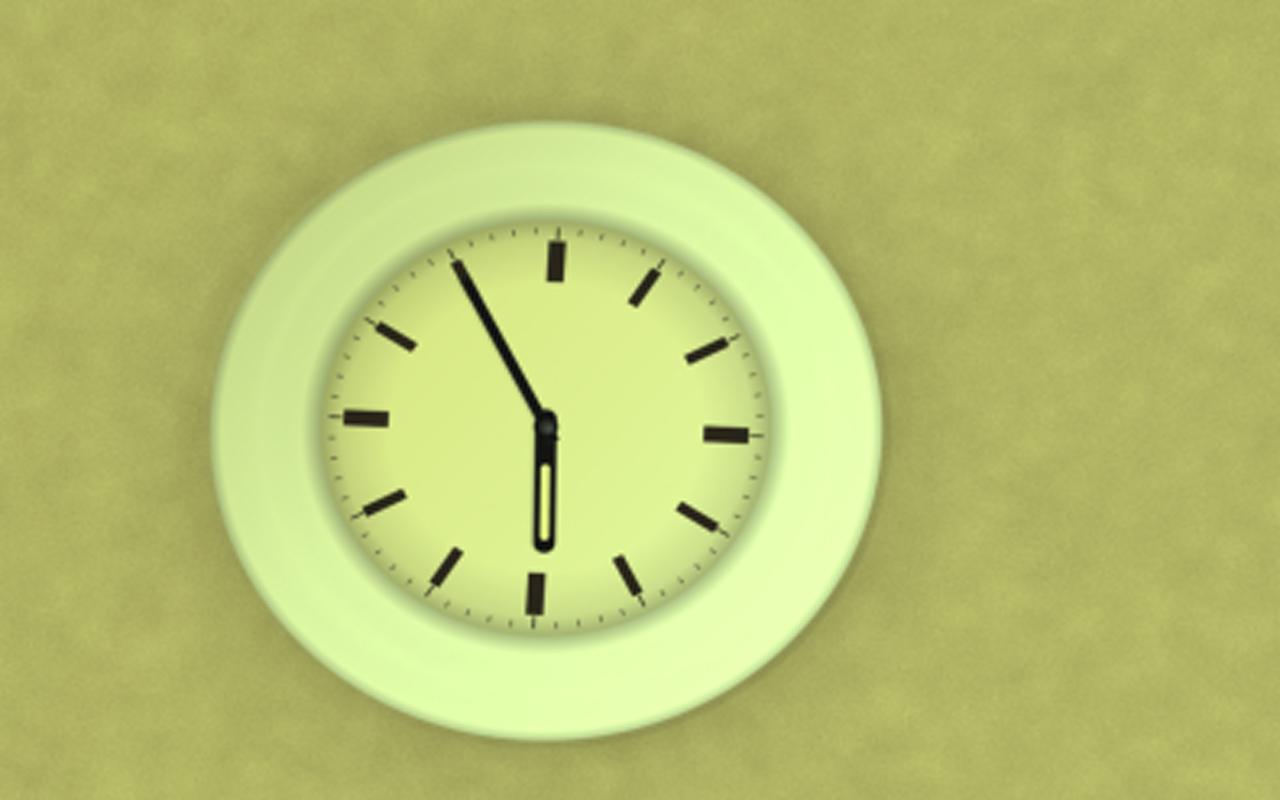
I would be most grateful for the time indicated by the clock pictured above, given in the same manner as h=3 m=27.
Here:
h=5 m=55
